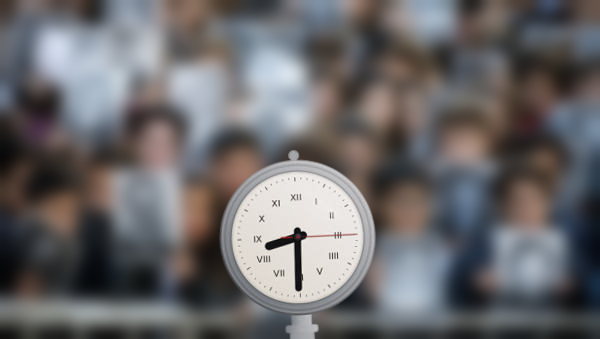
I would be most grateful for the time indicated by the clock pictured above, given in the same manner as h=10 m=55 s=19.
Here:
h=8 m=30 s=15
